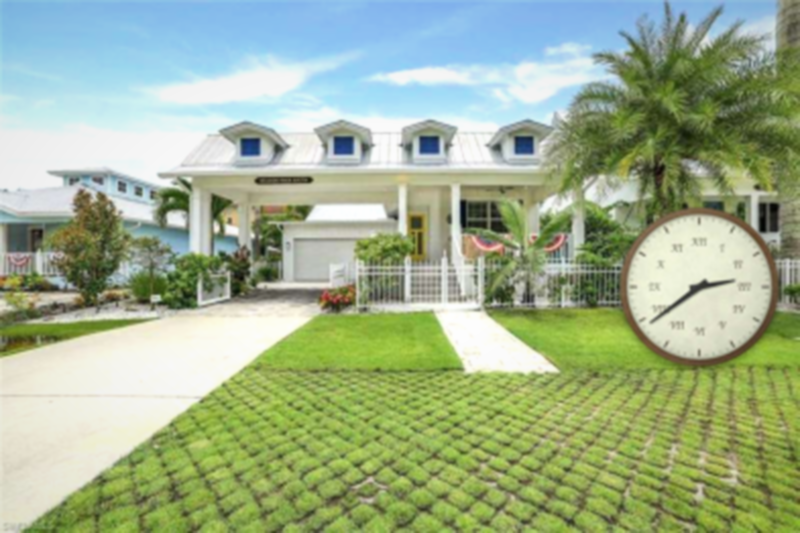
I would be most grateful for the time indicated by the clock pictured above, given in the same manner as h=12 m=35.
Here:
h=2 m=39
